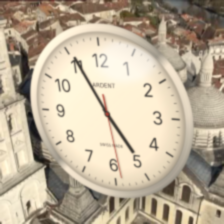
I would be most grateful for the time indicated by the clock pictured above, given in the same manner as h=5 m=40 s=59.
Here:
h=4 m=55 s=29
